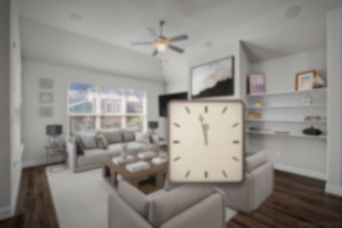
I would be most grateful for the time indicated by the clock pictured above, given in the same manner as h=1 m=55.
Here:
h=11 m=58
